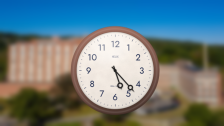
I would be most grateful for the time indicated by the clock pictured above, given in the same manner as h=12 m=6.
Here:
h=5 m=23
